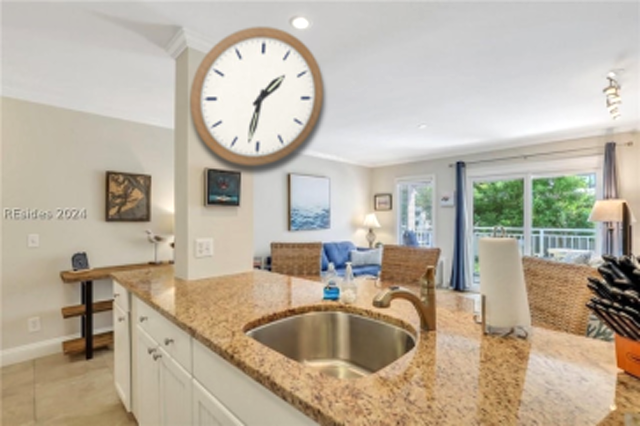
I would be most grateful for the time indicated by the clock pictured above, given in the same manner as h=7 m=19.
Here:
h=1 m=32
